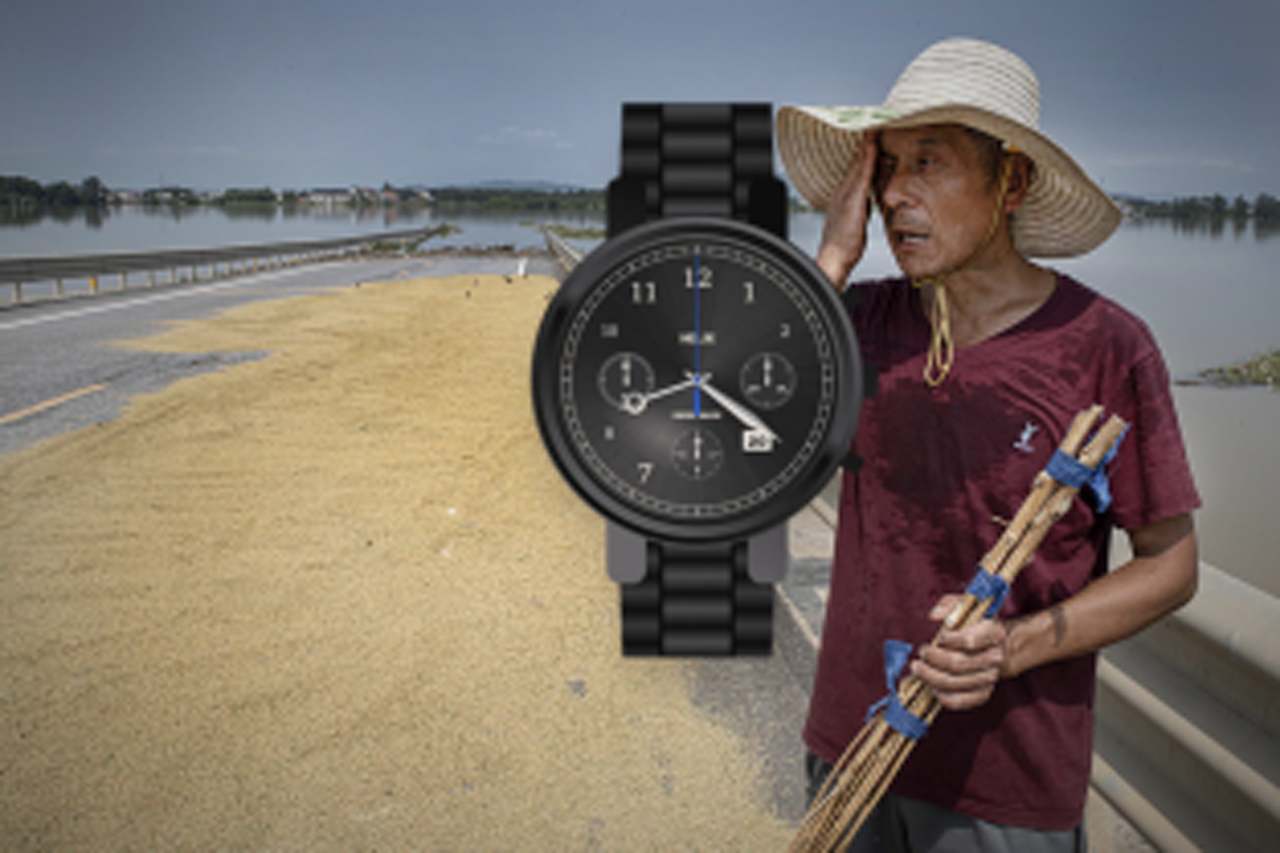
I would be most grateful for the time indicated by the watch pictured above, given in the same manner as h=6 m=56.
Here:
h=8 m=21
